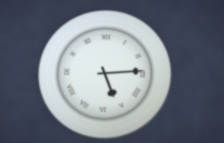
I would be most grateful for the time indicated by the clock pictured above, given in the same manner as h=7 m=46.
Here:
h=5 m=14
